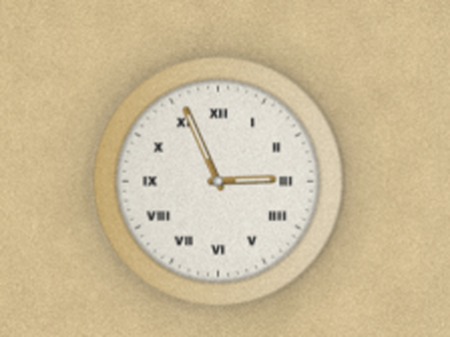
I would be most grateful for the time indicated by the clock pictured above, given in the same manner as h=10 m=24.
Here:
h=2 m=56
